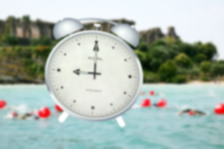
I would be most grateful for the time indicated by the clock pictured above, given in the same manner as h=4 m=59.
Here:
h=9 m=0
